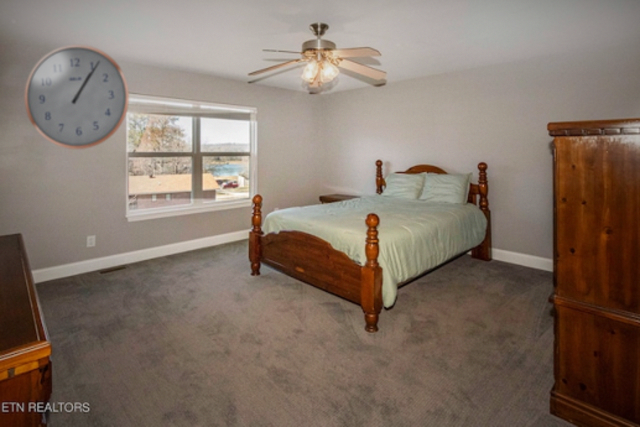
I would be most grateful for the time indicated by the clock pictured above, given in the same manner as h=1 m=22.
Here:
h=1 m=6
